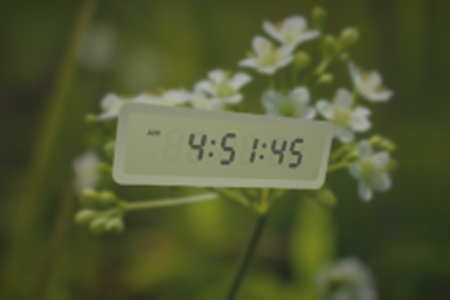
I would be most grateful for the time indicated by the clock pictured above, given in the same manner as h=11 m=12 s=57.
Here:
h=4 m=51 s=45
